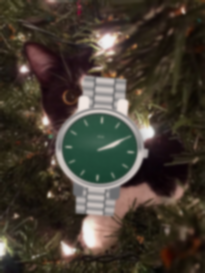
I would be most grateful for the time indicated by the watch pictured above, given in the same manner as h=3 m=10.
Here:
h=2 m=10
